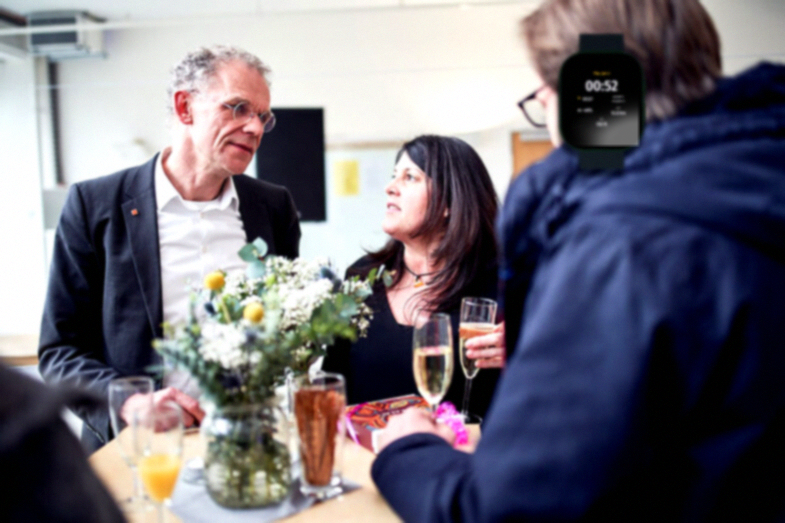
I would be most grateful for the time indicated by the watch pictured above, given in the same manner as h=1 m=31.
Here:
h=0 m=52
